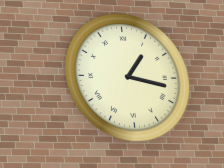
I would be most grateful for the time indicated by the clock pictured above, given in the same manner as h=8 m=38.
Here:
h=1 m=17
